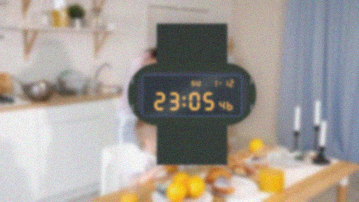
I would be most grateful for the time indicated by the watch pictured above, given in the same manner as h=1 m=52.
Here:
h=23 m=5
